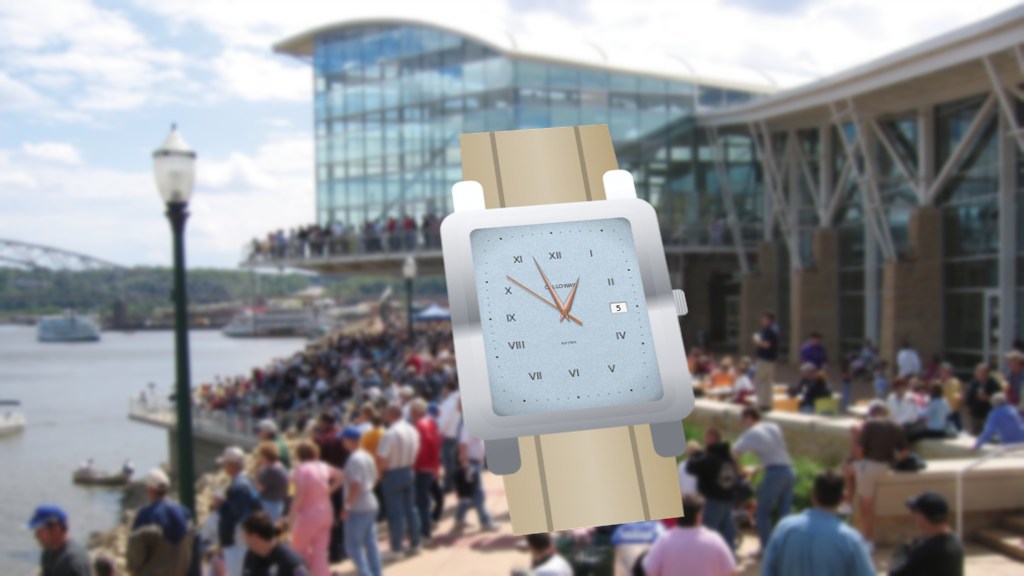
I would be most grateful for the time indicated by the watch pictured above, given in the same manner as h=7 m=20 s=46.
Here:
h=12 m=56 s=52
